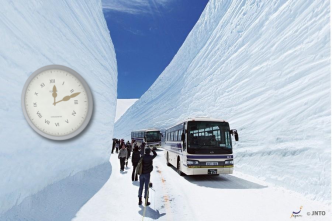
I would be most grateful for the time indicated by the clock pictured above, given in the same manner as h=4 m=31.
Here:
h=12 m=12
